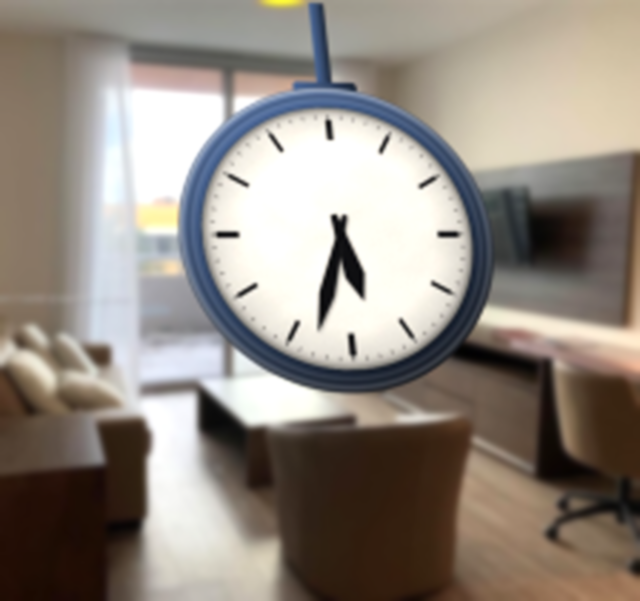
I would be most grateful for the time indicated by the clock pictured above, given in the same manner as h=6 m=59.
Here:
h=5 m=33
